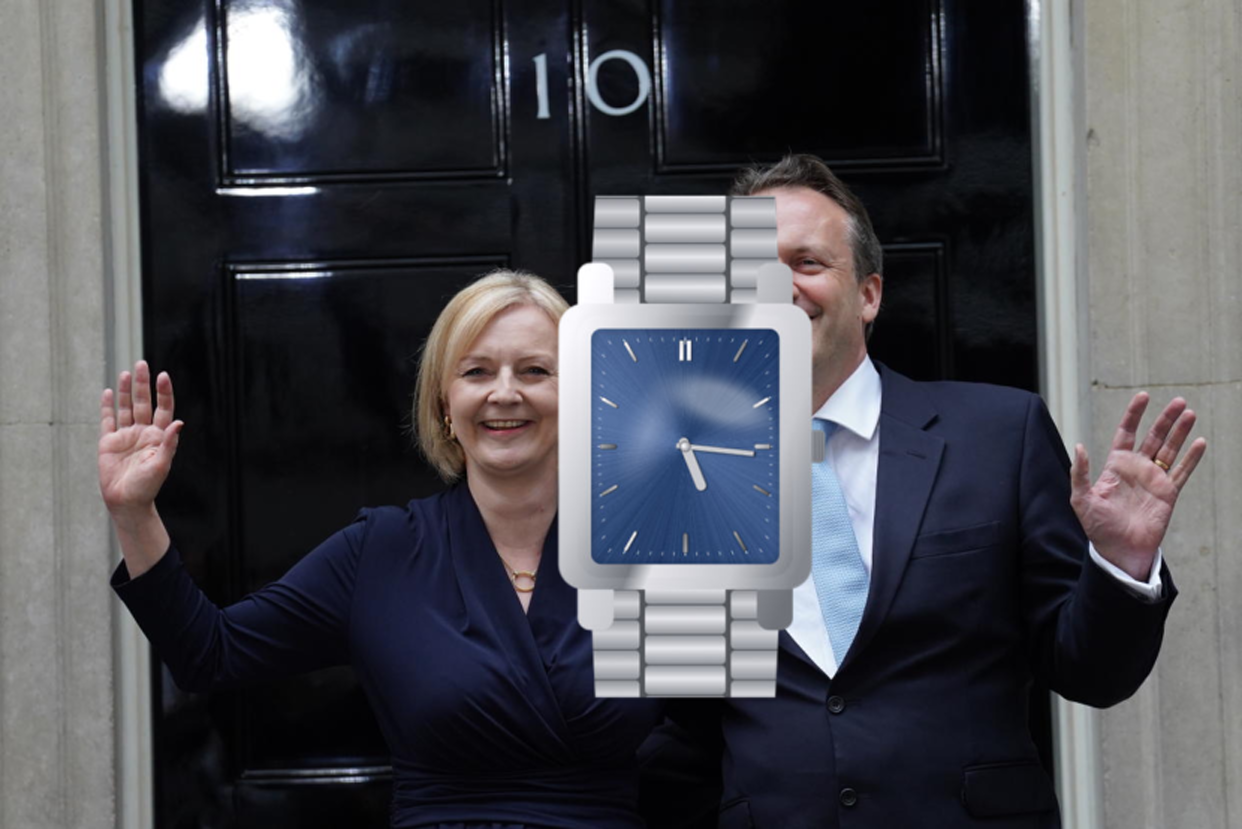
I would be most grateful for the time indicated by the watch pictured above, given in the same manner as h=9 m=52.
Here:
h=5 m=16
